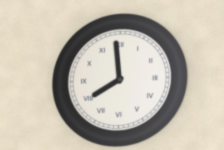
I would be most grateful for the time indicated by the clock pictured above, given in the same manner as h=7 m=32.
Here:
h=7 m=59
